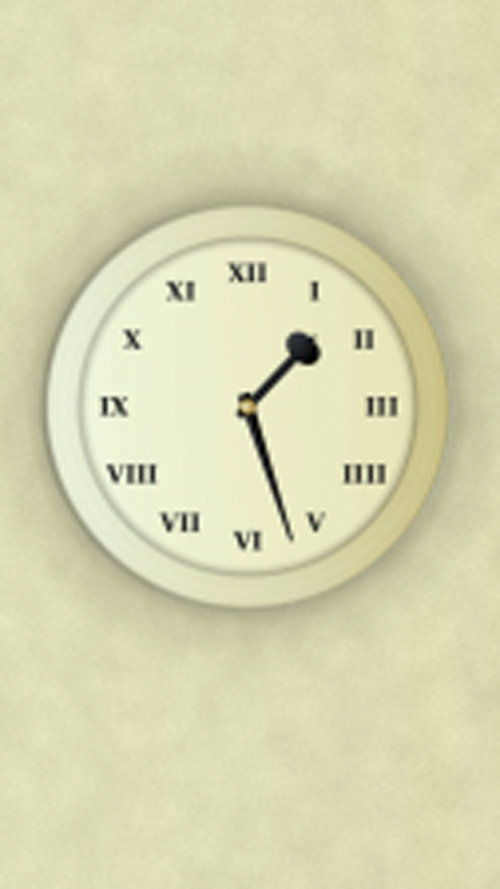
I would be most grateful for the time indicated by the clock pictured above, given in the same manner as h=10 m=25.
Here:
h=1 m=27
